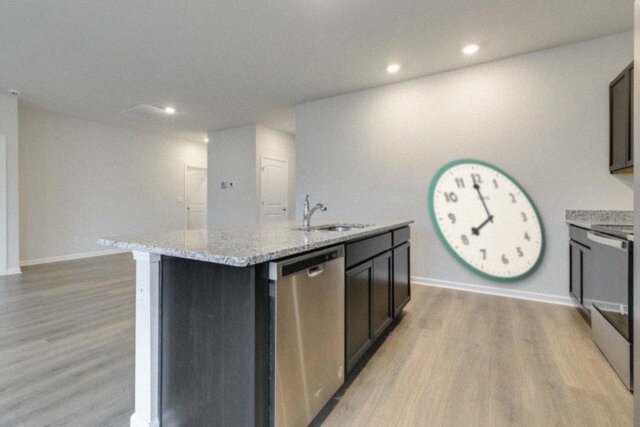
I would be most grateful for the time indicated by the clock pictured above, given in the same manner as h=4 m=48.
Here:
h=7 m=59
